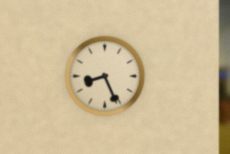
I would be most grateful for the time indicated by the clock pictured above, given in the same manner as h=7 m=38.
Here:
h=8 m=26
